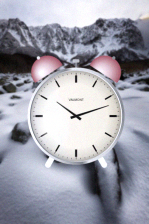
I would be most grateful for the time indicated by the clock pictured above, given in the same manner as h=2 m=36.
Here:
h=10 m=12
